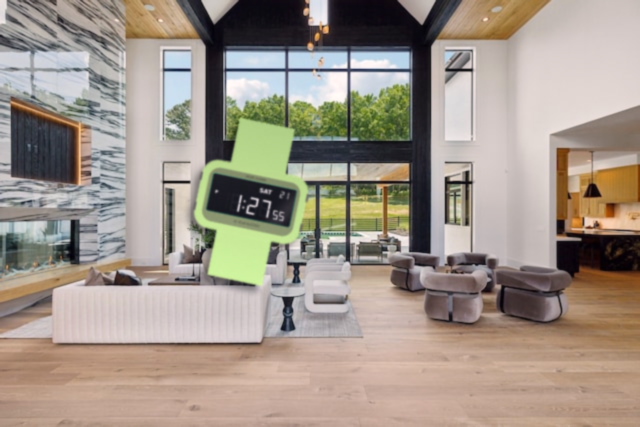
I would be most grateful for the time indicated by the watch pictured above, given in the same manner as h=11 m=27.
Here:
h=1 m=27
